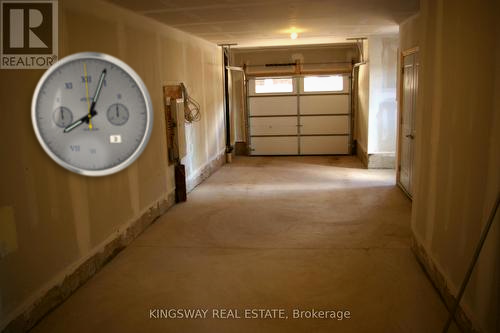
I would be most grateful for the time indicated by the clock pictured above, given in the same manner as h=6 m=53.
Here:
h=8 m=4
